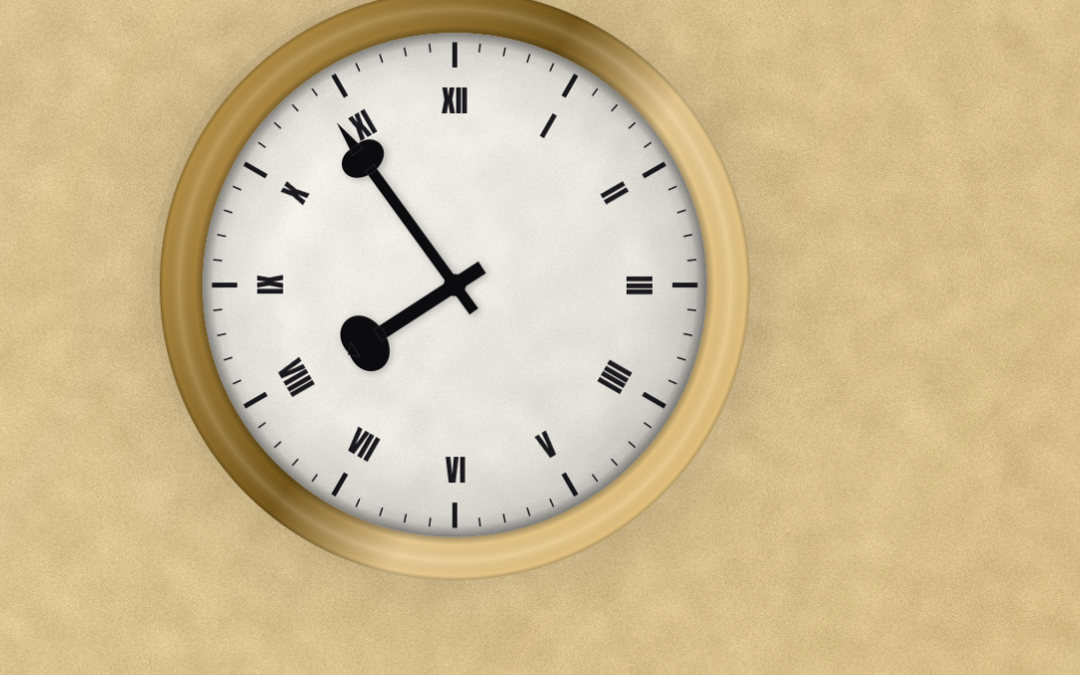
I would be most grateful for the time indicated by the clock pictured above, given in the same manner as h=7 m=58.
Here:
h=7 m=54
